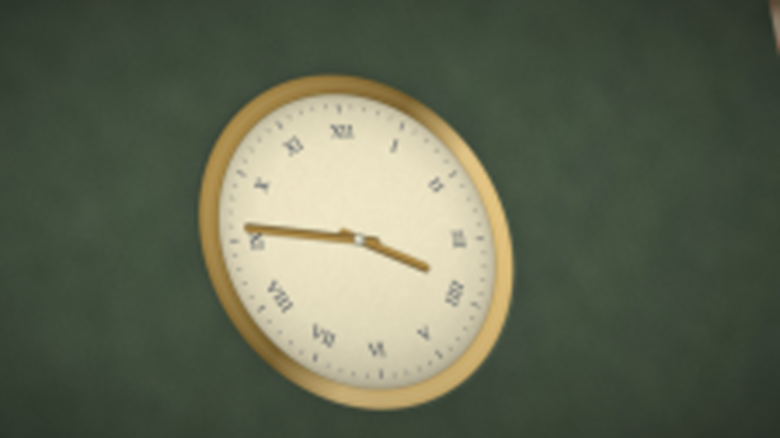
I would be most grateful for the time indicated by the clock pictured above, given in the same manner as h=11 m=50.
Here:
h=3 m=46
